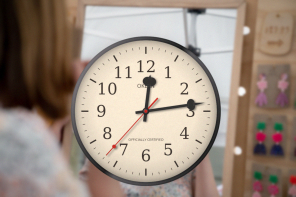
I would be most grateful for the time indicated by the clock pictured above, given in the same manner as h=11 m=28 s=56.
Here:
h=12 m=13 s=37
